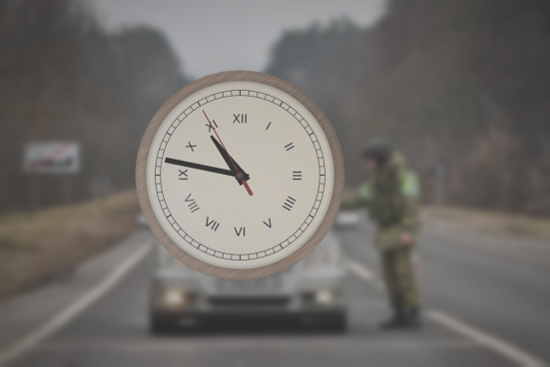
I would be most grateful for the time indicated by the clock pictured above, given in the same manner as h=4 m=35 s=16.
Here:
h=10 m=46 s=55
